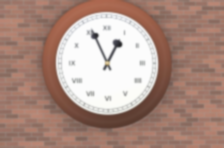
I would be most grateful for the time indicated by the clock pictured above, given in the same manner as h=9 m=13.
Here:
h=12 m=56
